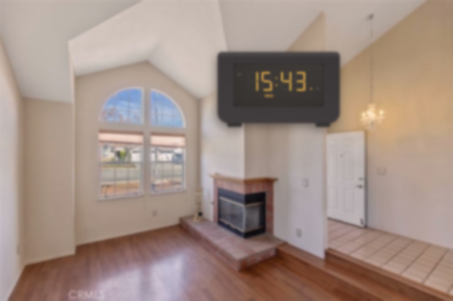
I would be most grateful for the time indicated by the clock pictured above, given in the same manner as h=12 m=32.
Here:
h=15 m=43
